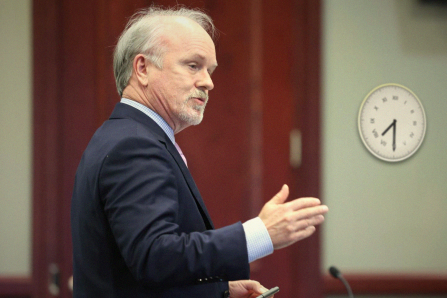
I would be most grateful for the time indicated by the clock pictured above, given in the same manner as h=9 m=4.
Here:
h=7 m=30
